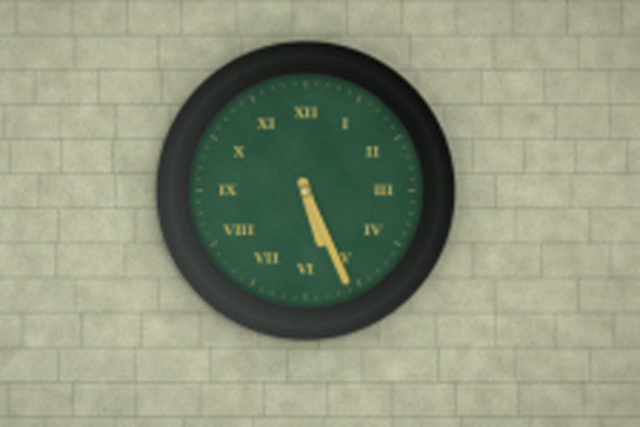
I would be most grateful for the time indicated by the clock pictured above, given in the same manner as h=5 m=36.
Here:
h=5 m=26
